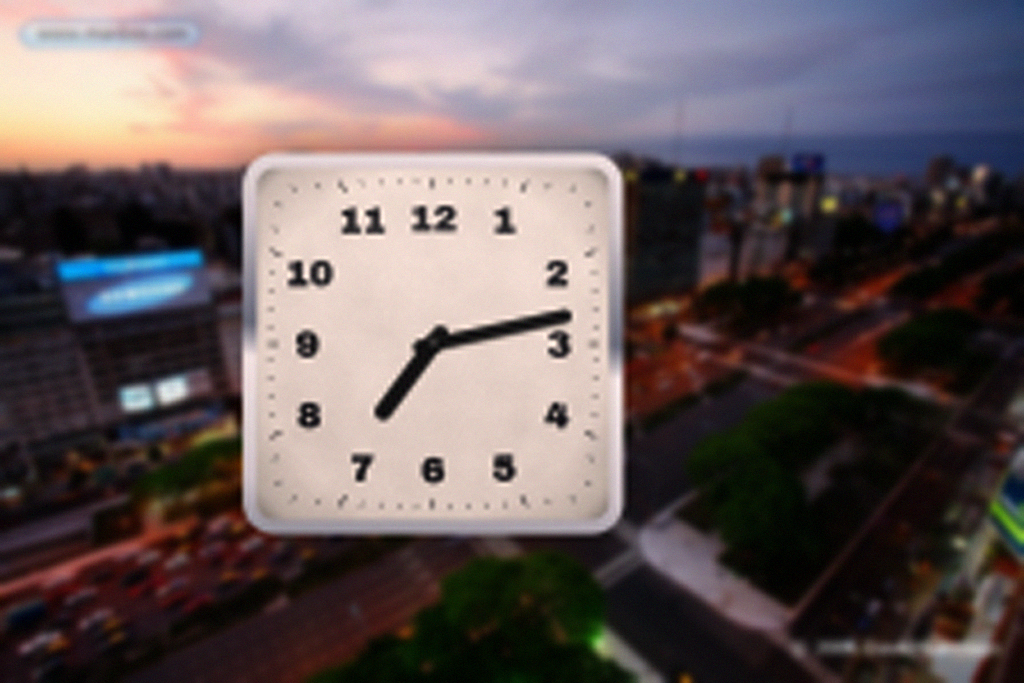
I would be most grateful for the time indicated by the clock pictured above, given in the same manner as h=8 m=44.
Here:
h=7 m=13
